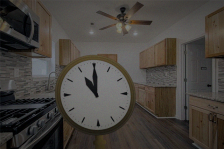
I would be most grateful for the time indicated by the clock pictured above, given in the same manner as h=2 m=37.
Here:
h=11 m=0
